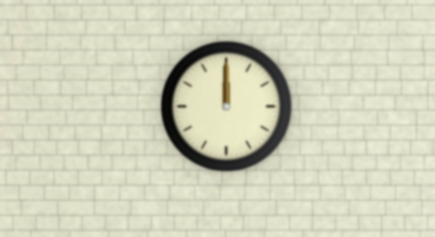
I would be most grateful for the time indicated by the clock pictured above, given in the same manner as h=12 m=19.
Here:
h=12 m=0
